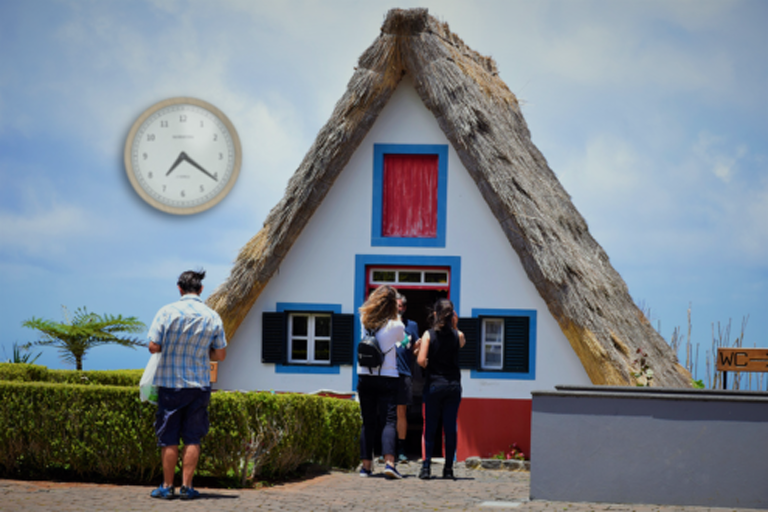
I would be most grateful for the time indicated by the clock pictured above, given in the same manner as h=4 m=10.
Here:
h=7 m=21
